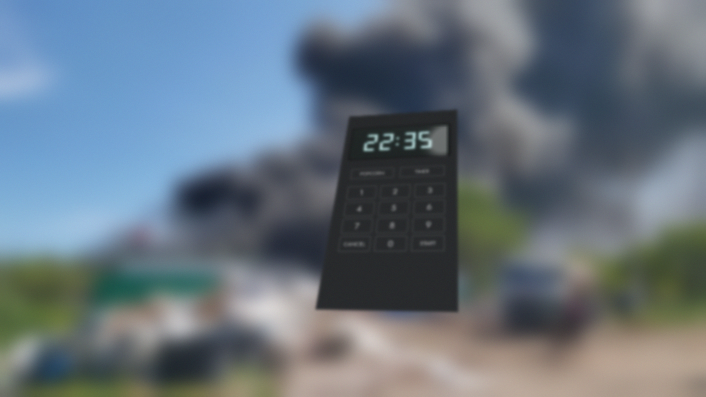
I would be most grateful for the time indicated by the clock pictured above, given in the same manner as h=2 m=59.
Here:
h=22 m=35
